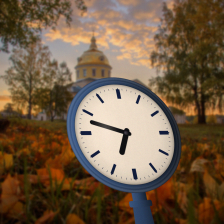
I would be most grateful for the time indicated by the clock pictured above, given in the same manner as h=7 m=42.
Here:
h=6 m=48
